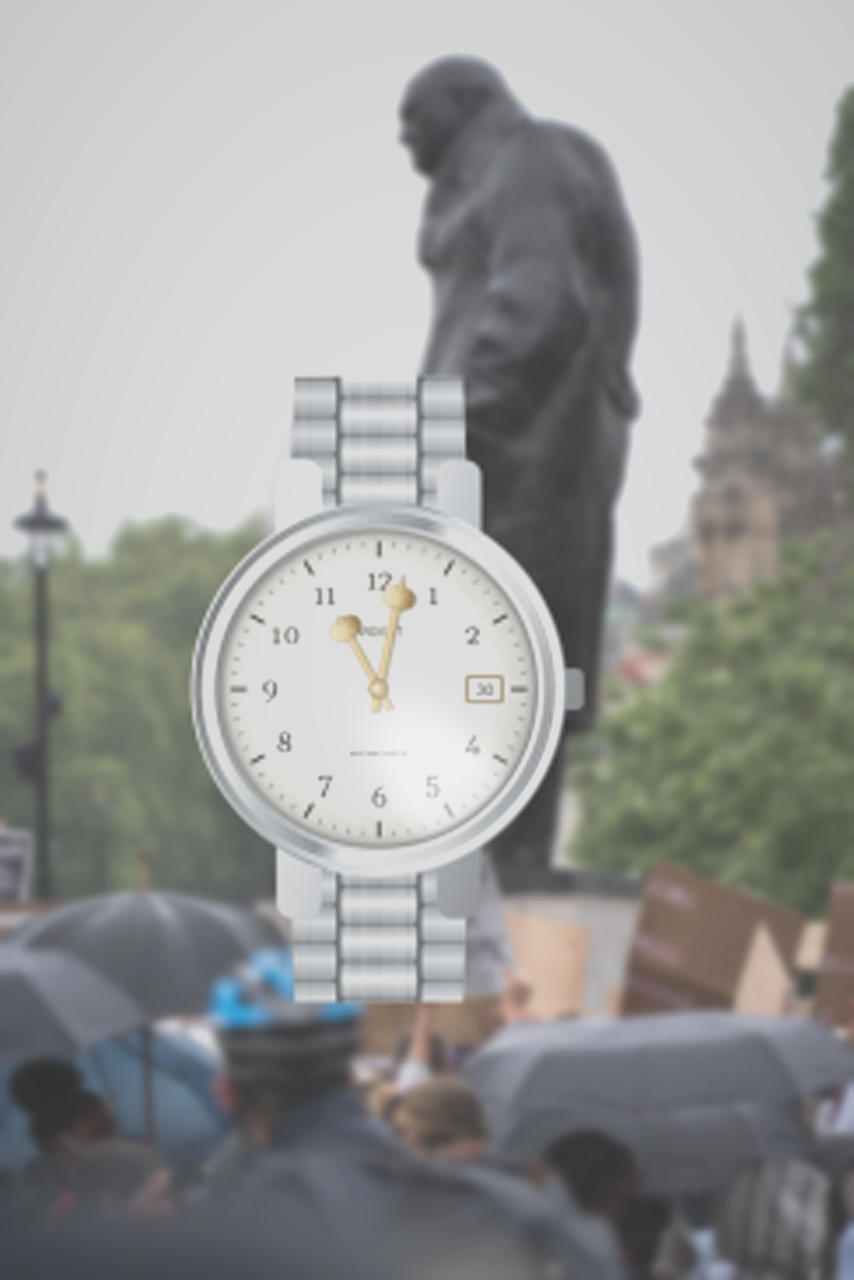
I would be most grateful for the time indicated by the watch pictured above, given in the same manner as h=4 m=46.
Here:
h=11 m=2
